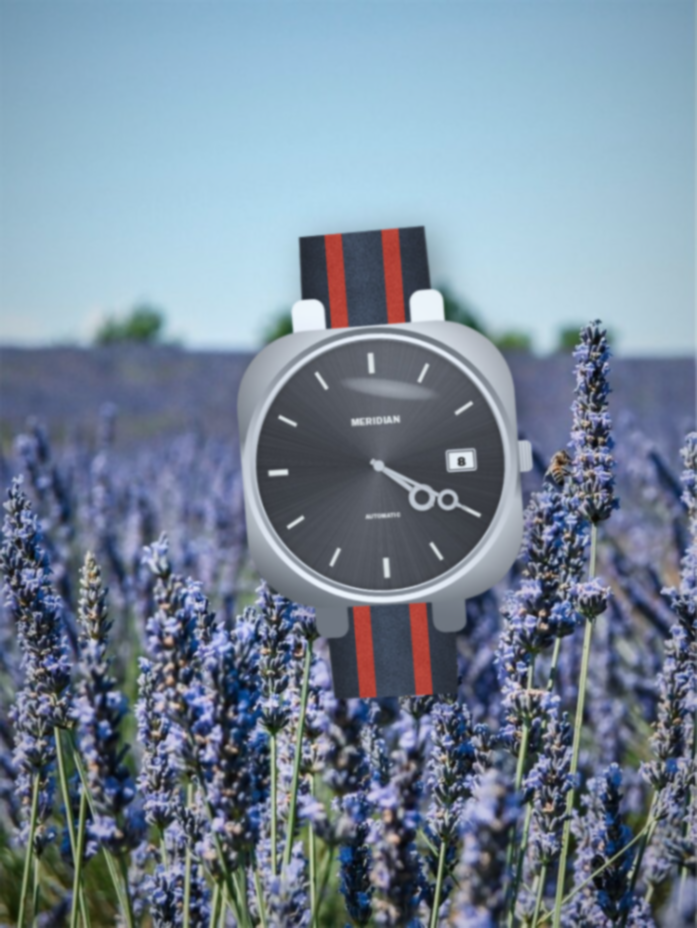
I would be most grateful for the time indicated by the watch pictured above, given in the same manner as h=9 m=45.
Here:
h=4 m=20
